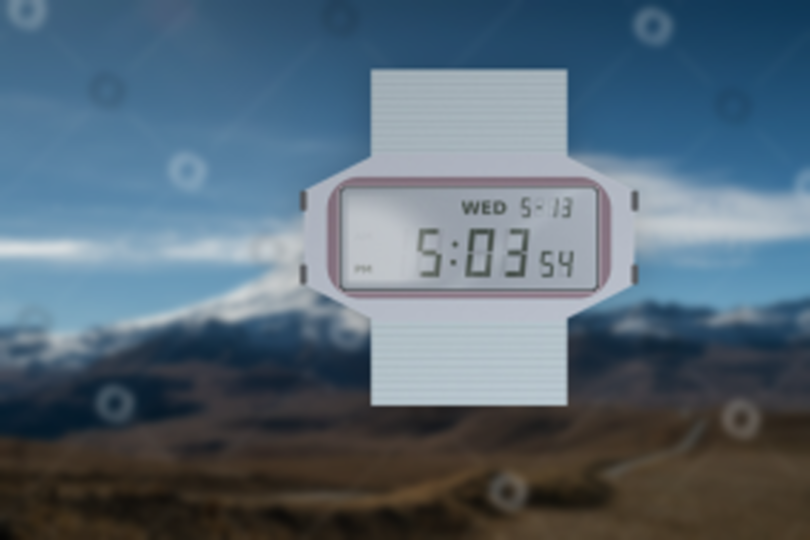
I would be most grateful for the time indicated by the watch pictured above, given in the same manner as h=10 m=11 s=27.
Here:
h=5 m=3 s=54
